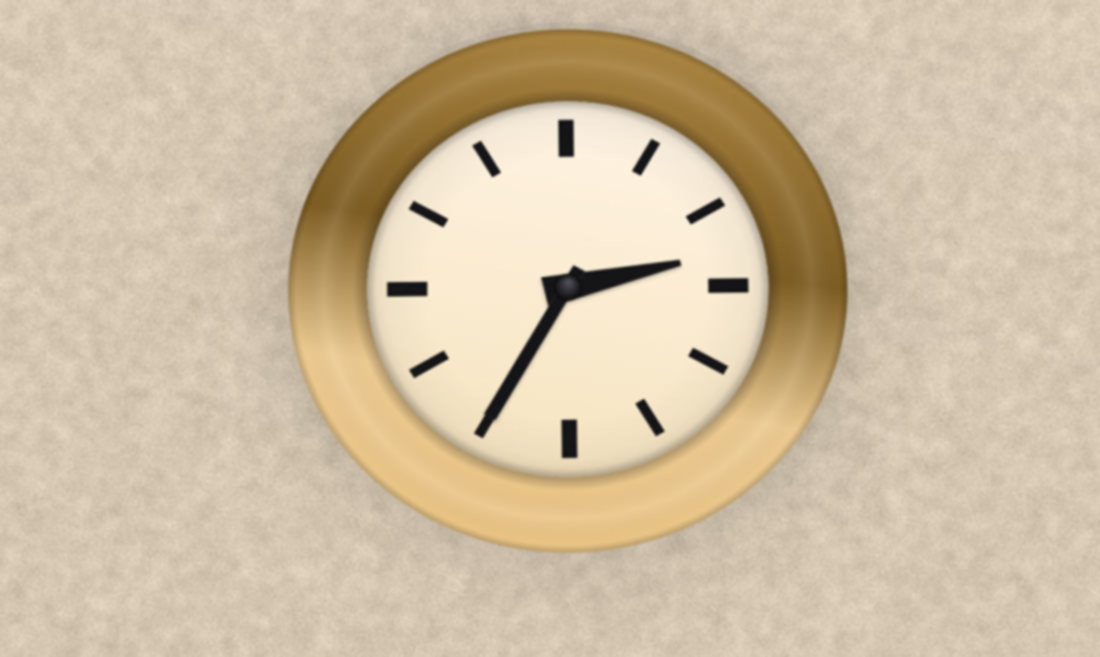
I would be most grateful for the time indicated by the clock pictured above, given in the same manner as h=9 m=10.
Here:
h=2 m=35
